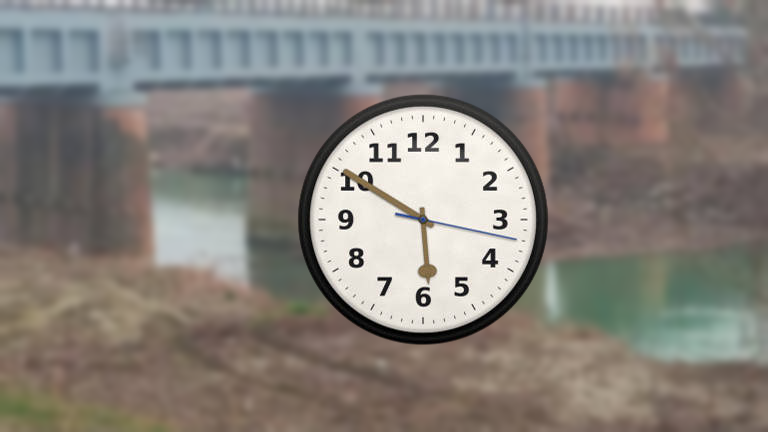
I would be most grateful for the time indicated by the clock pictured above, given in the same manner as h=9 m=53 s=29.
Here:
h=5 m=50 s=17
